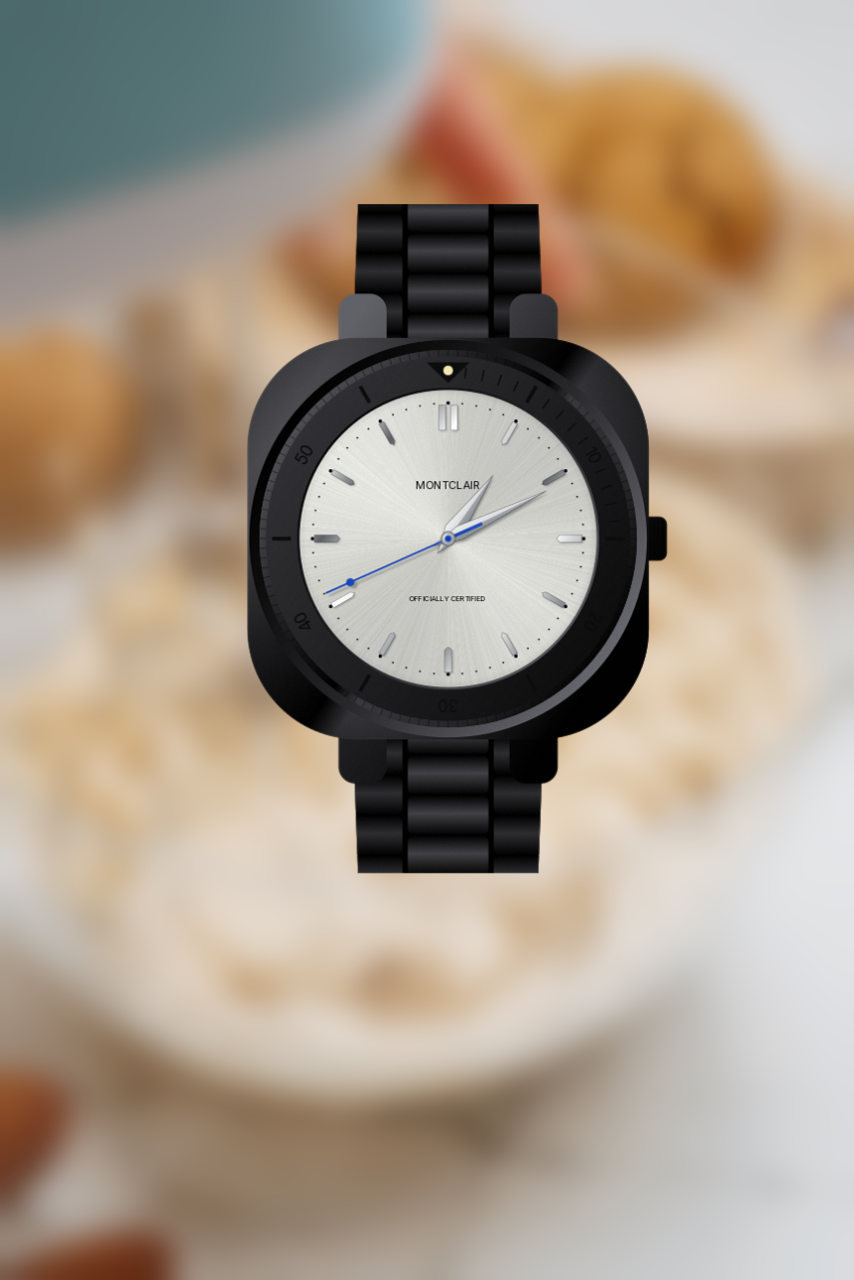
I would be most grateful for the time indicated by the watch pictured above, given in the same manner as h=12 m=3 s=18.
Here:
h=1 m=10 s=41
